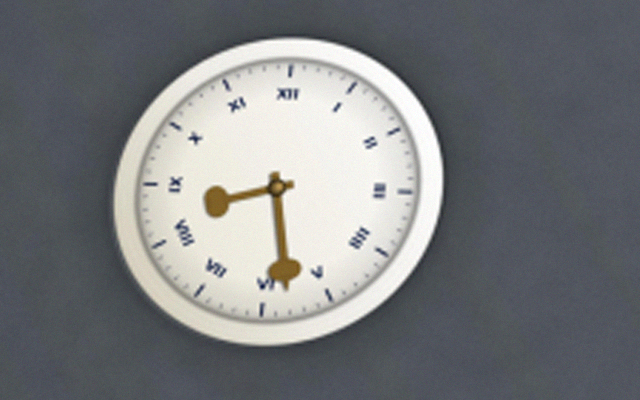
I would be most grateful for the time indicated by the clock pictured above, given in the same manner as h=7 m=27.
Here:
h=8 m=28
